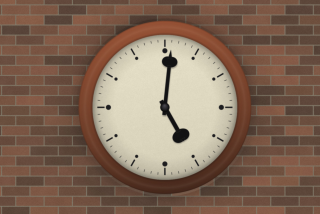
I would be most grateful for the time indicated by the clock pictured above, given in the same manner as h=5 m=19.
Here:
h=5 m=1
